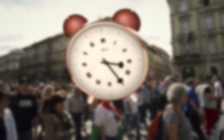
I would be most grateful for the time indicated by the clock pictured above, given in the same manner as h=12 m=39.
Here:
h=3 m=25
